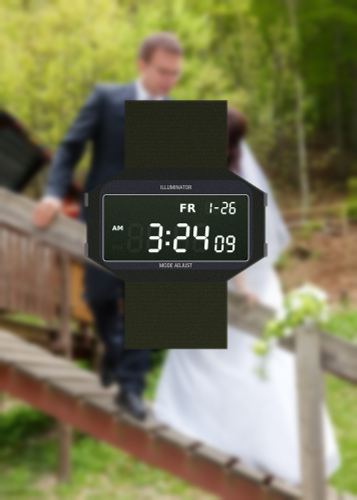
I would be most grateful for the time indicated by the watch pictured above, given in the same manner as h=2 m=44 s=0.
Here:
h=3 m=24 s=9
